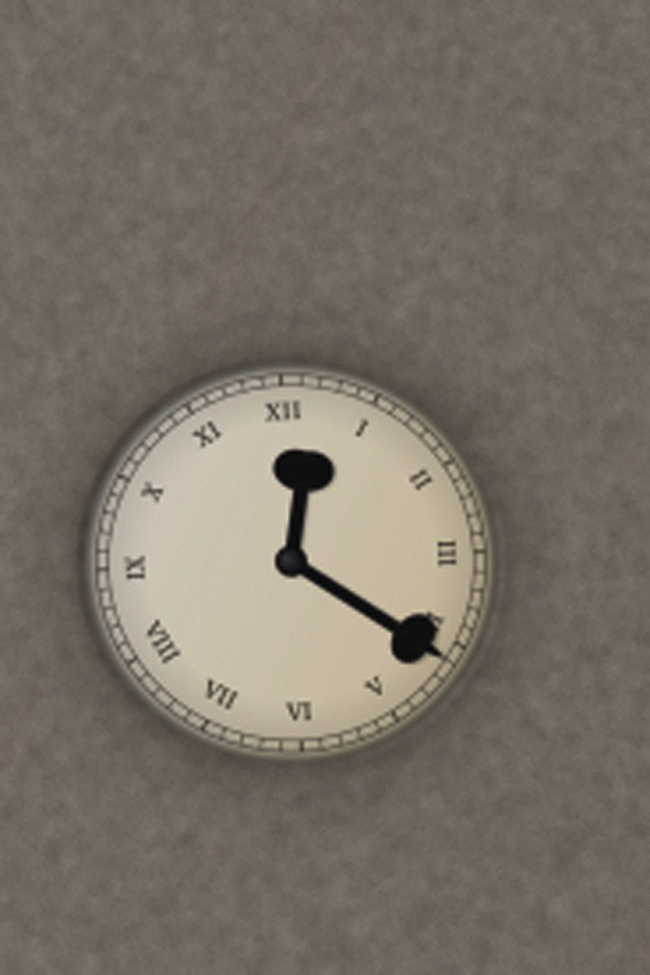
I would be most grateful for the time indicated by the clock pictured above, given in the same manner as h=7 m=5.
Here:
h=12 m=21
